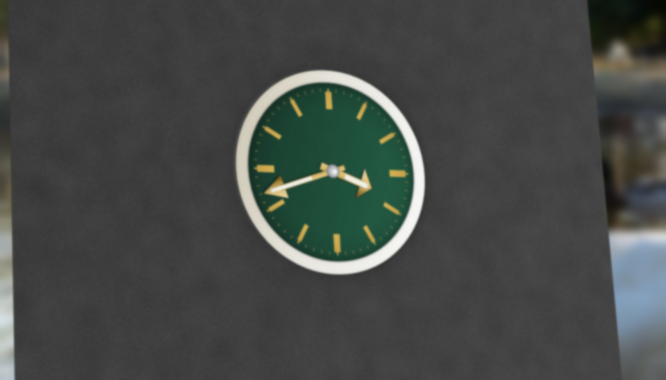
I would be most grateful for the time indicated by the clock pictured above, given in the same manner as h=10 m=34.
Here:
h=3 m=42
